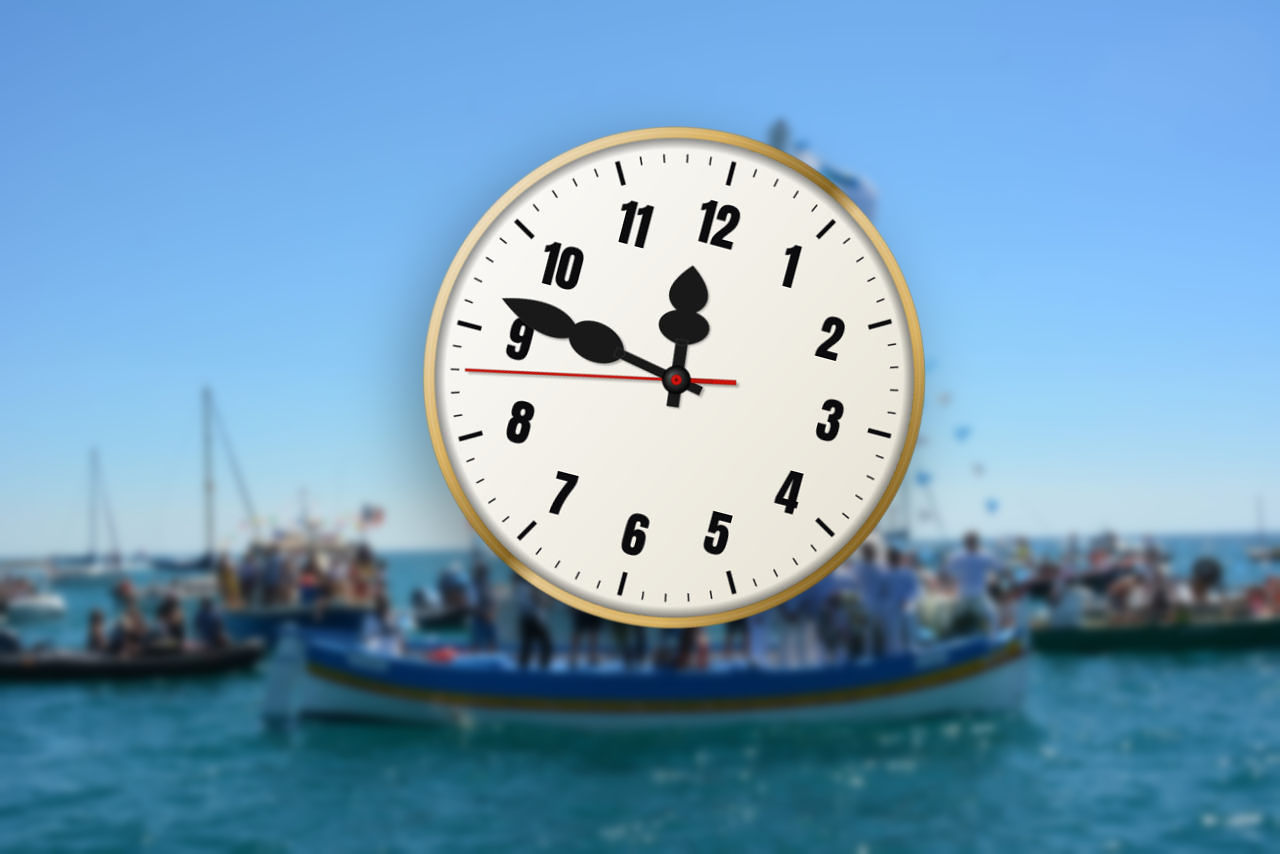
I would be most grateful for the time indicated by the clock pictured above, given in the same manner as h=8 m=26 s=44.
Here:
h=11 m=46 s=43
